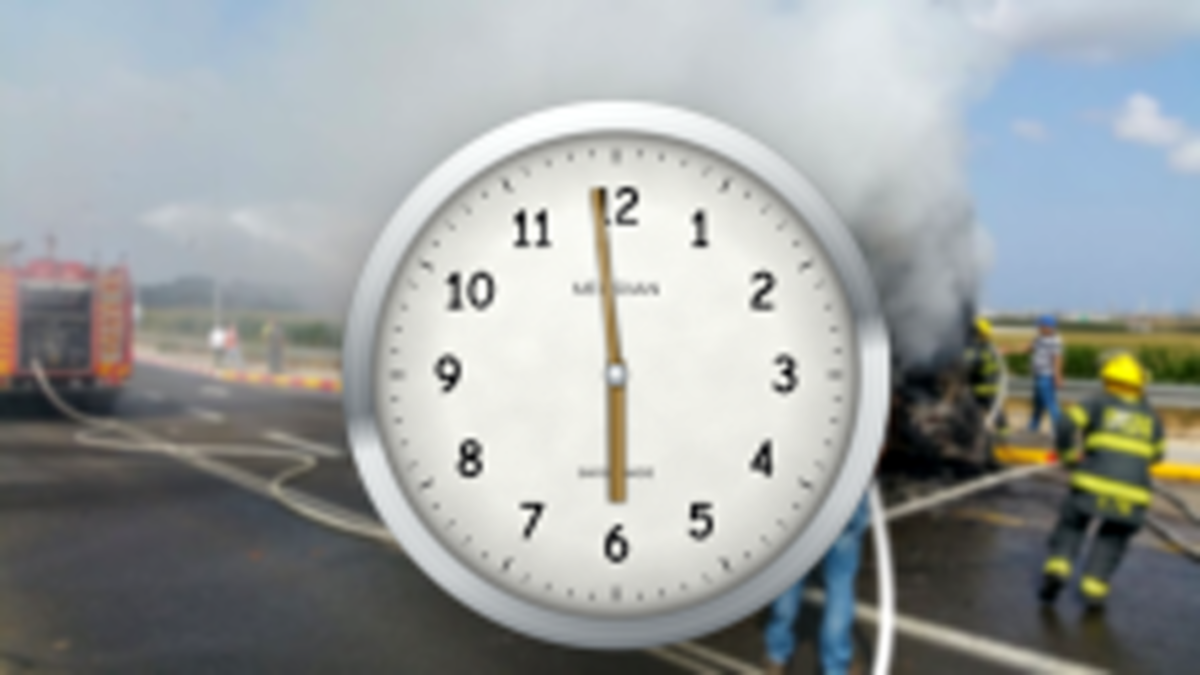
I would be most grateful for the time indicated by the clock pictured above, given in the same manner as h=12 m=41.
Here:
h=5 m=59
